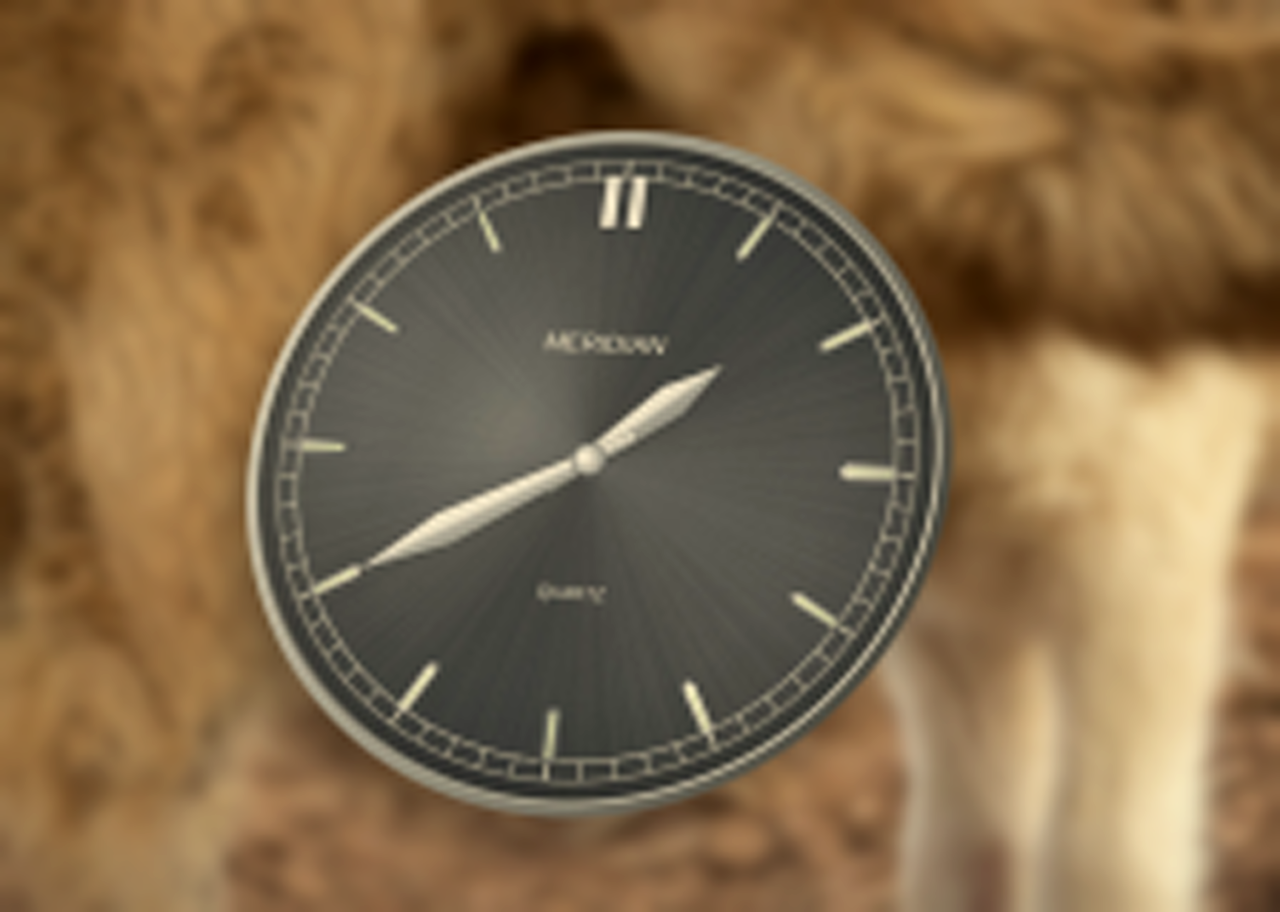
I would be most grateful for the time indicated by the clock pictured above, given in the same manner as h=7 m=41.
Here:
h=1 m=40
